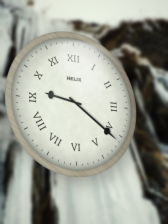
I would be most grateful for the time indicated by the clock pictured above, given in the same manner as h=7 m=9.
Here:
h=9 m=21
